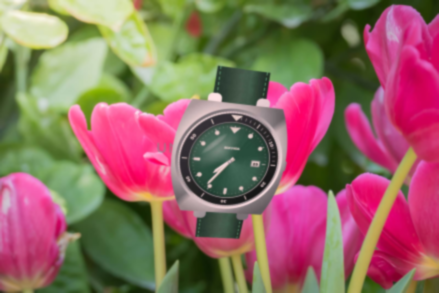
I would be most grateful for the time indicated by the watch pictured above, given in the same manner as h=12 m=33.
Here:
h=7 m=36
